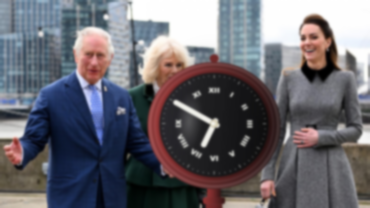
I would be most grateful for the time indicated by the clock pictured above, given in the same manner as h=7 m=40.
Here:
h=6 m=50
